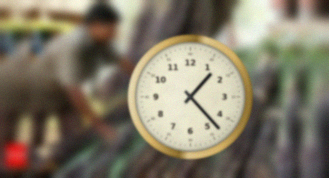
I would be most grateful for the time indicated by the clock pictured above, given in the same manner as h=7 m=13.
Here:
h=1 m=23
